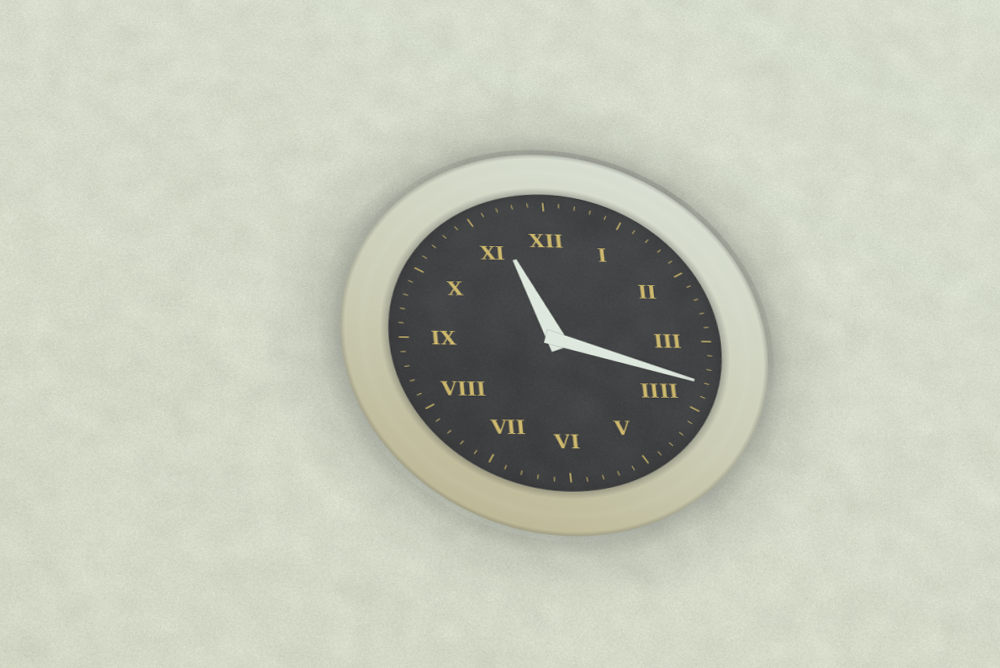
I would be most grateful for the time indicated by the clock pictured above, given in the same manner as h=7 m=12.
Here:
h=11 m=18
